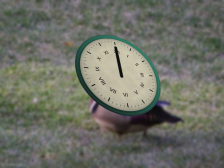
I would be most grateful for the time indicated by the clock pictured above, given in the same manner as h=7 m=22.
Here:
h=12 m=0
